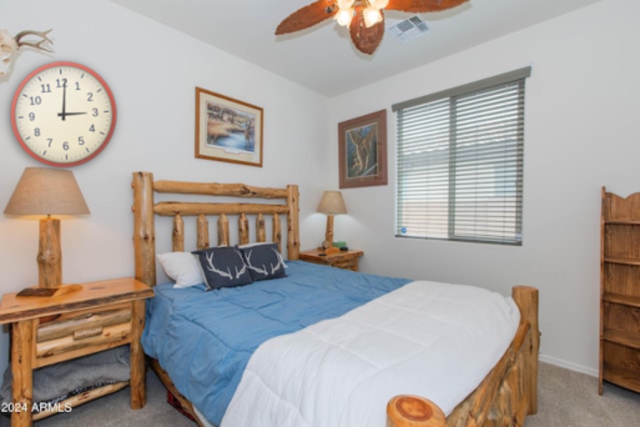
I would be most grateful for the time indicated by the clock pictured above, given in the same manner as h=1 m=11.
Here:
h=3 m=1
